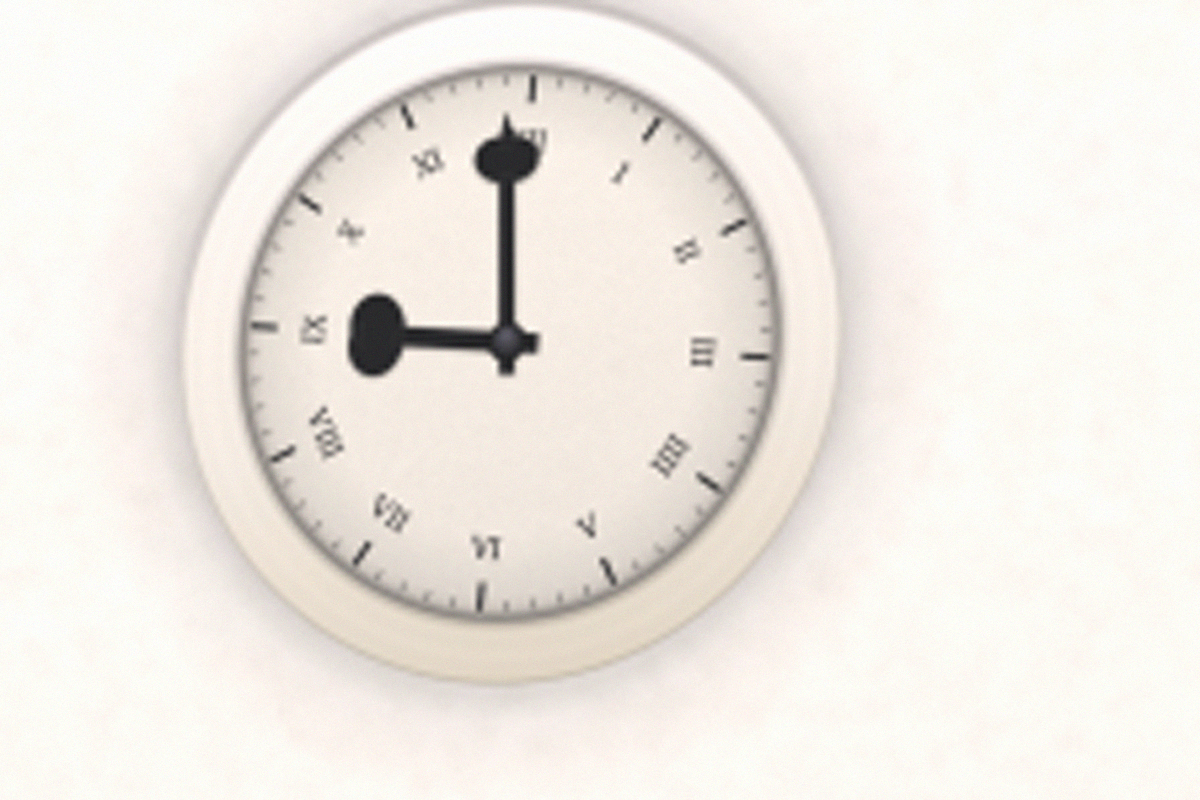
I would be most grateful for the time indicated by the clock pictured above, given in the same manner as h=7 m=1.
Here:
h=8 m=59
